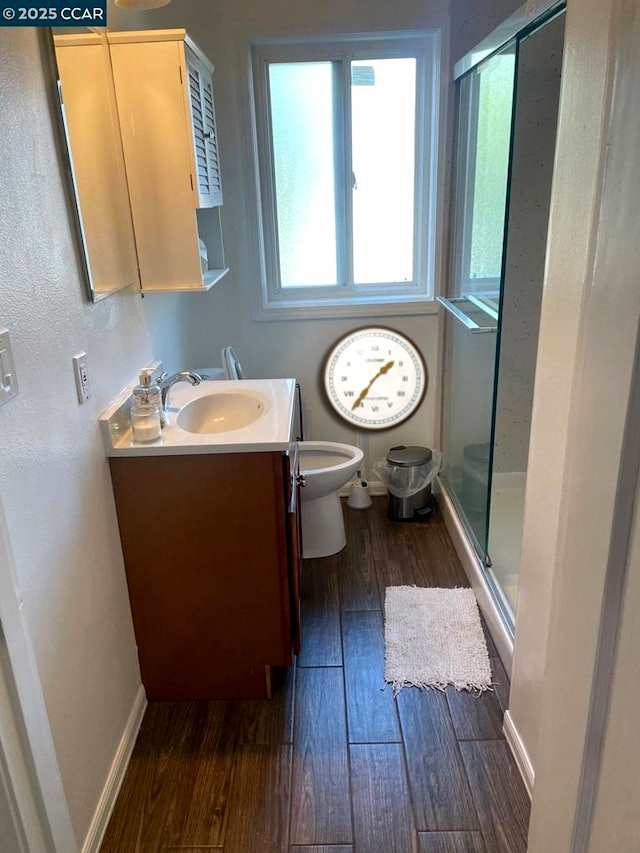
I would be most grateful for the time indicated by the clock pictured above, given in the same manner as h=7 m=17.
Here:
h=1 m=36
